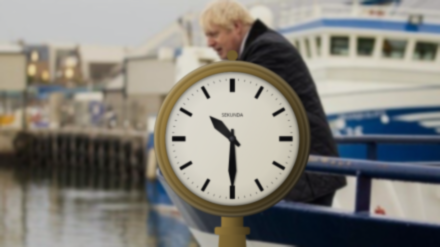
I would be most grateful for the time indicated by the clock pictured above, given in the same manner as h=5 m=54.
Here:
h=10 m=30
